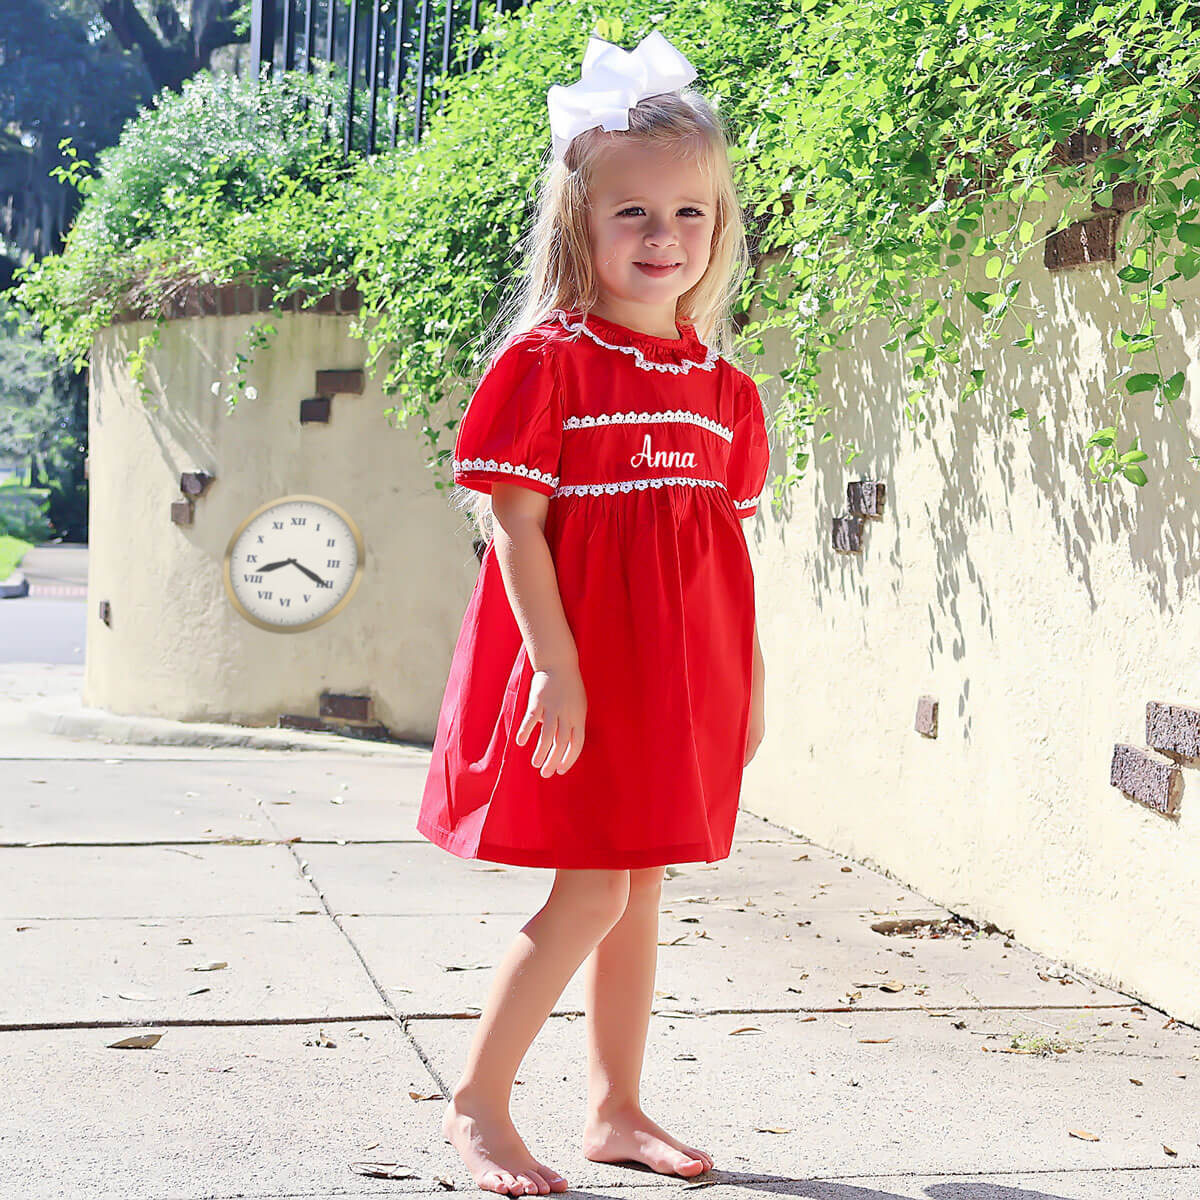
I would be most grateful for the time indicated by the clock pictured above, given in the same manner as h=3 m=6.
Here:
h=8 m=20
